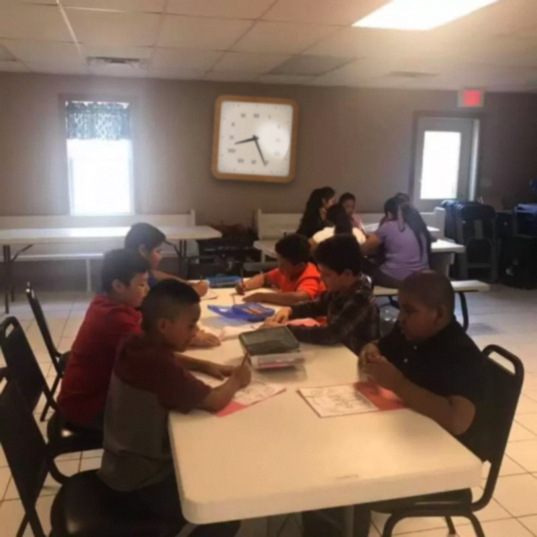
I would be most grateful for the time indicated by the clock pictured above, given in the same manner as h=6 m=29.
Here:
h=8 m=26
